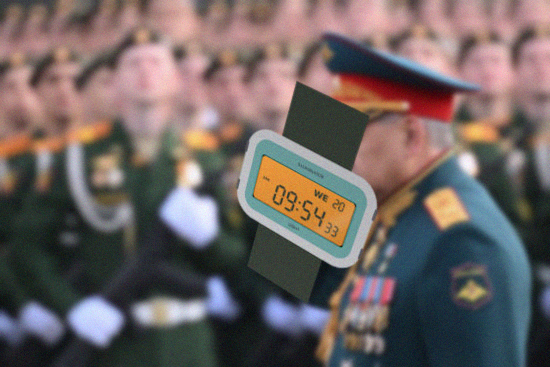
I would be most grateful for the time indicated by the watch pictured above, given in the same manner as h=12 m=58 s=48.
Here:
h=9 m=54 s=33
